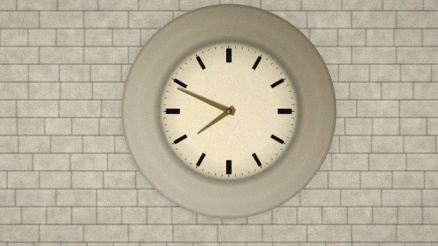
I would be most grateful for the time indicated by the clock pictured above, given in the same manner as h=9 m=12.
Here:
h=7 m=49
